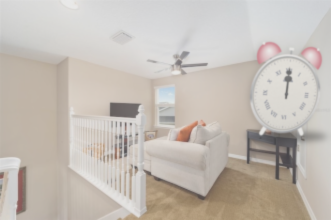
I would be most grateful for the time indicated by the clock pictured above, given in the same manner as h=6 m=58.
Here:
h=12 m=0
